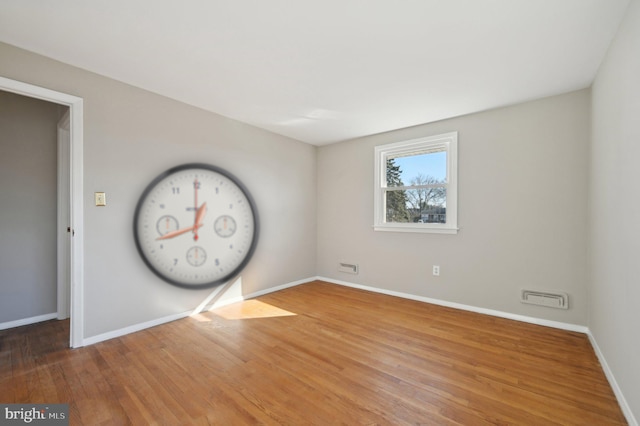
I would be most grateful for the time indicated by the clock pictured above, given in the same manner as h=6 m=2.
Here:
h=12 m=42
